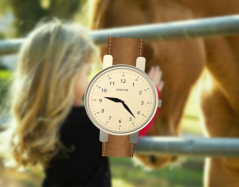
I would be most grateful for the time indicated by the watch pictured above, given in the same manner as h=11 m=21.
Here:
h=9 m=23
